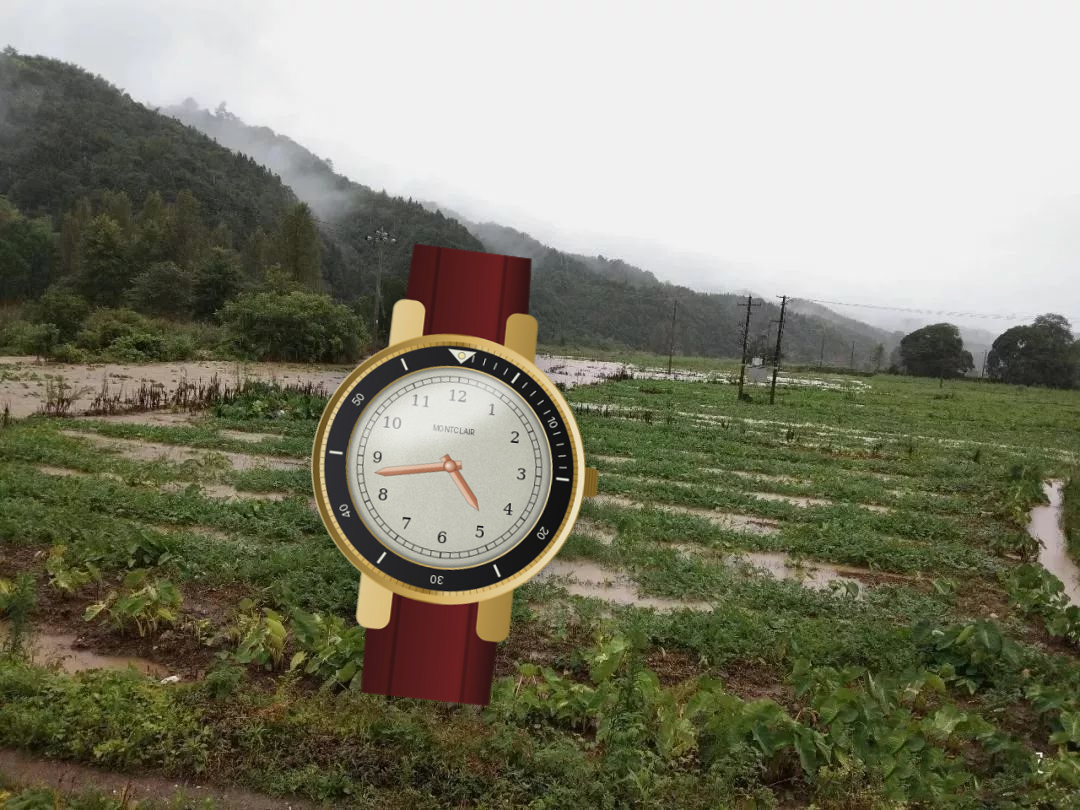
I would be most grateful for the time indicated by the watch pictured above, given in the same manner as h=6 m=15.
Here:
h=4 m=43
